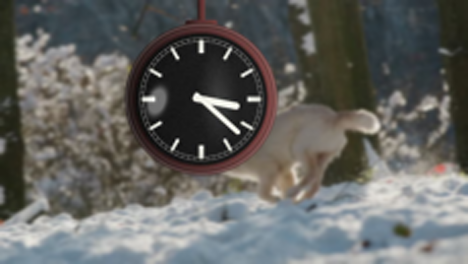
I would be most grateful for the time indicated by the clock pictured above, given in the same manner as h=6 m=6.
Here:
h=3 m=22
